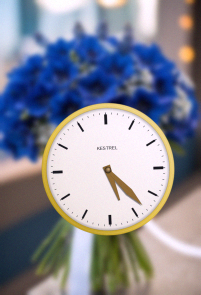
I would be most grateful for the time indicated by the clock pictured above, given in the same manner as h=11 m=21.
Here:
h=5 m=23
